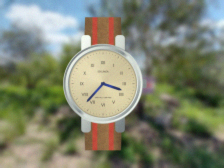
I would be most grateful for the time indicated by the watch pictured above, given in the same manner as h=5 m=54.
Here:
h=3 m=37
